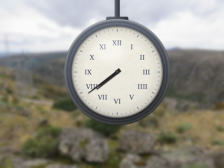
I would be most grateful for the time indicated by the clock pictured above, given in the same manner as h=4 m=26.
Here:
h=7 m=39
